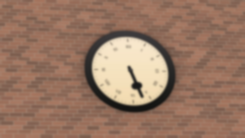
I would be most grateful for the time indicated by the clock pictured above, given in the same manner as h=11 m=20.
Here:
h=5 m=27
